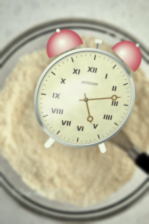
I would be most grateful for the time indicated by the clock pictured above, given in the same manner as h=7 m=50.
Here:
h=5 m=13
